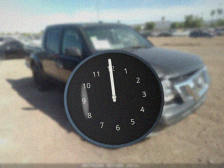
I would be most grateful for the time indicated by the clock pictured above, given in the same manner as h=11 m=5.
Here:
h=12 m=0
